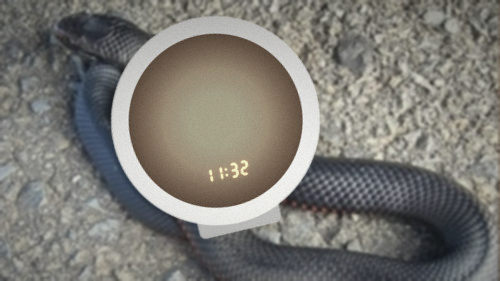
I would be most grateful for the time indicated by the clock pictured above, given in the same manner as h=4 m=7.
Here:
h=11 m=32
